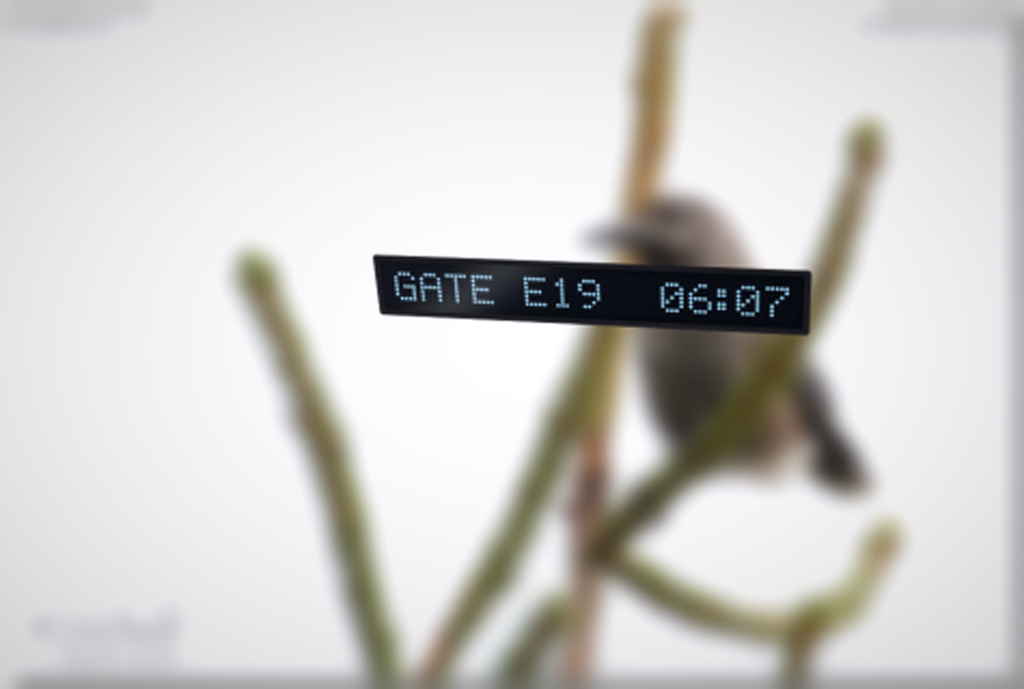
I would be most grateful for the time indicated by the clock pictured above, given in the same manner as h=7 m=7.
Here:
h=6 m=7
